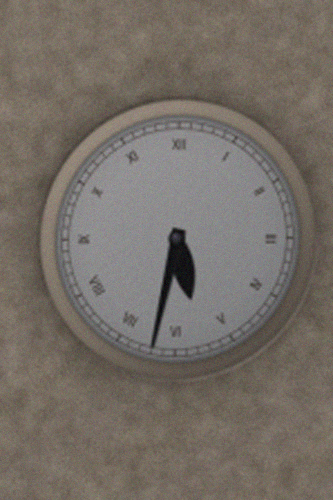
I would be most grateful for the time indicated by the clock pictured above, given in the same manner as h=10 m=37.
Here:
h=5 m=32
